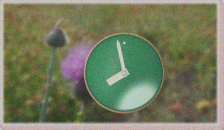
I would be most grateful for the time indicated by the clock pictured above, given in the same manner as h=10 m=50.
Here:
h=7 m=58
